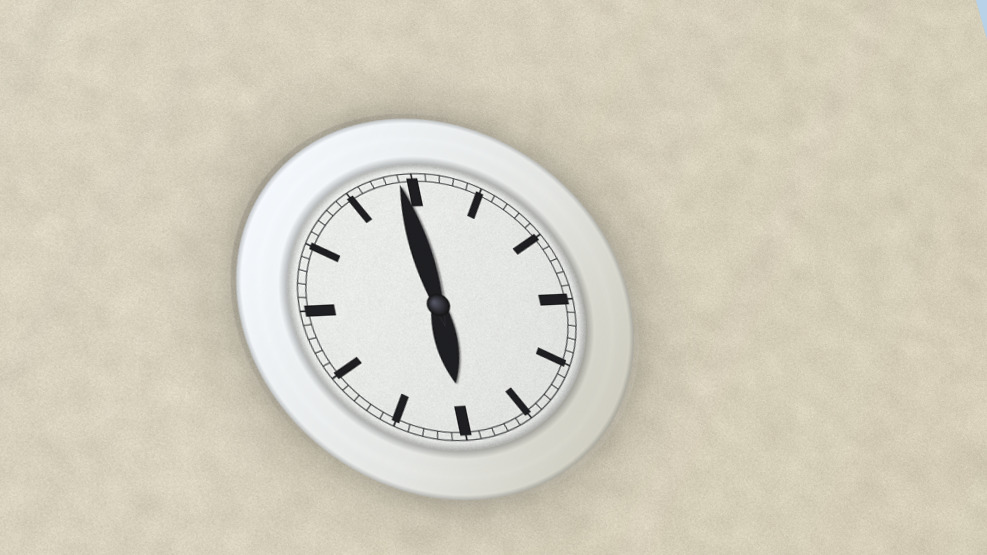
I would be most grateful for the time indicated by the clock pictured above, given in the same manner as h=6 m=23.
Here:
h=5 m=59
